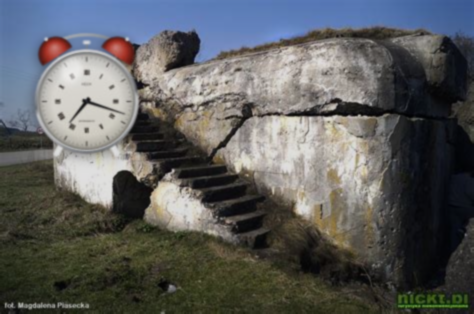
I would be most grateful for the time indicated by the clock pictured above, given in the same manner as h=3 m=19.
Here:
h=7 m=18
